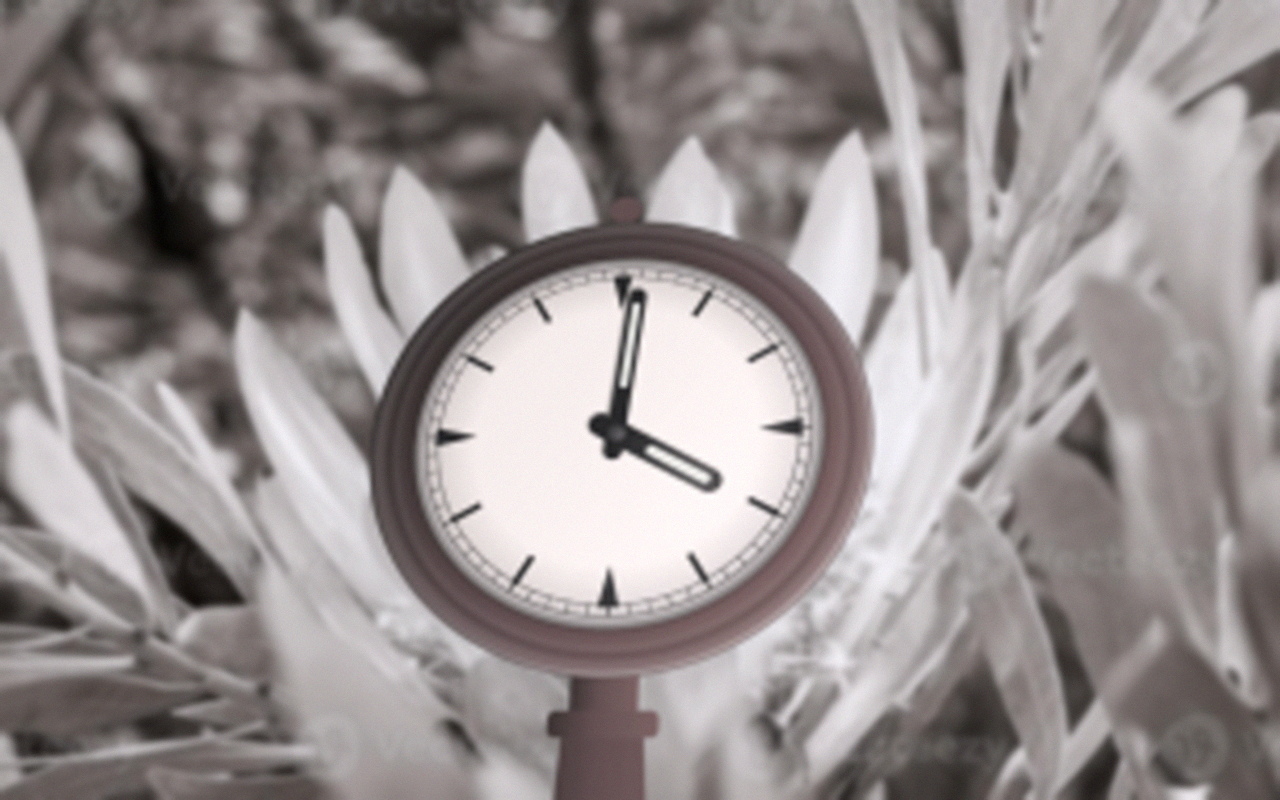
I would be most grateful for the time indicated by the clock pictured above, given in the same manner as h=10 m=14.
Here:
h=4 m=1
